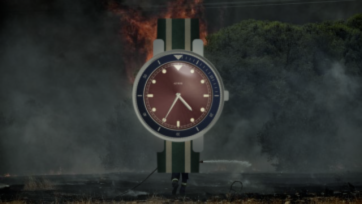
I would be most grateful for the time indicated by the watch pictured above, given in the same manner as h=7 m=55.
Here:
h=4 m=35
